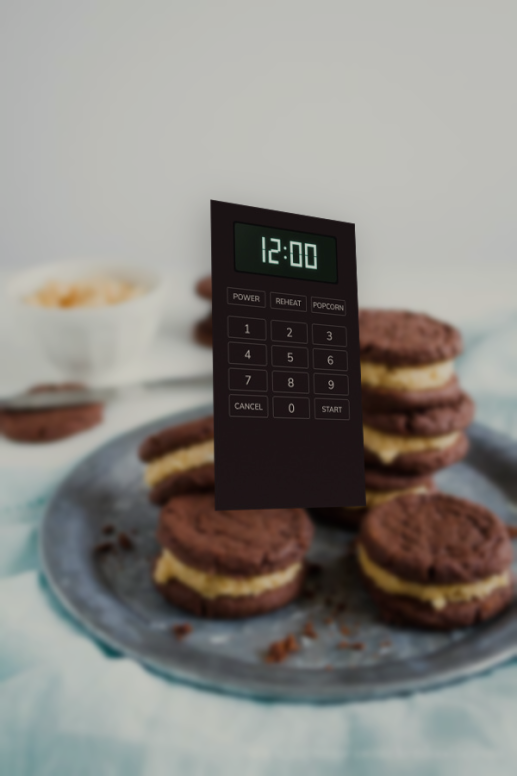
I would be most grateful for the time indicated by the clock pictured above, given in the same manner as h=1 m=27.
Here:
h=12 m=0
